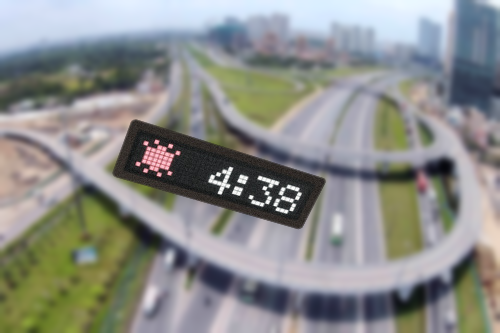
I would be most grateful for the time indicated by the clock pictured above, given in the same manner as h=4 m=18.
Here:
h=4 m=38
